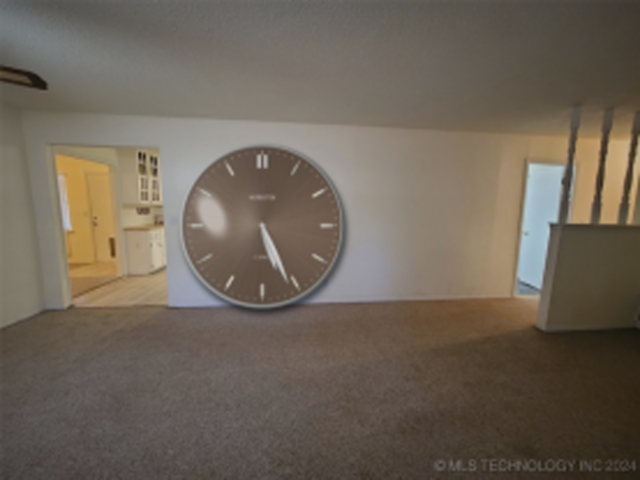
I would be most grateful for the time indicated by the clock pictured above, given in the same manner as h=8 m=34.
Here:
h=5 m=26
